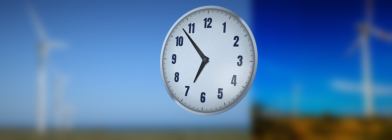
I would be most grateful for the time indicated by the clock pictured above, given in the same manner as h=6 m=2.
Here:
h=6 m=53
